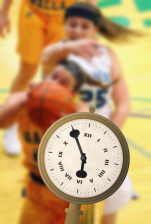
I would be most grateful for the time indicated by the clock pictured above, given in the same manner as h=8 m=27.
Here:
h=5 m=55
